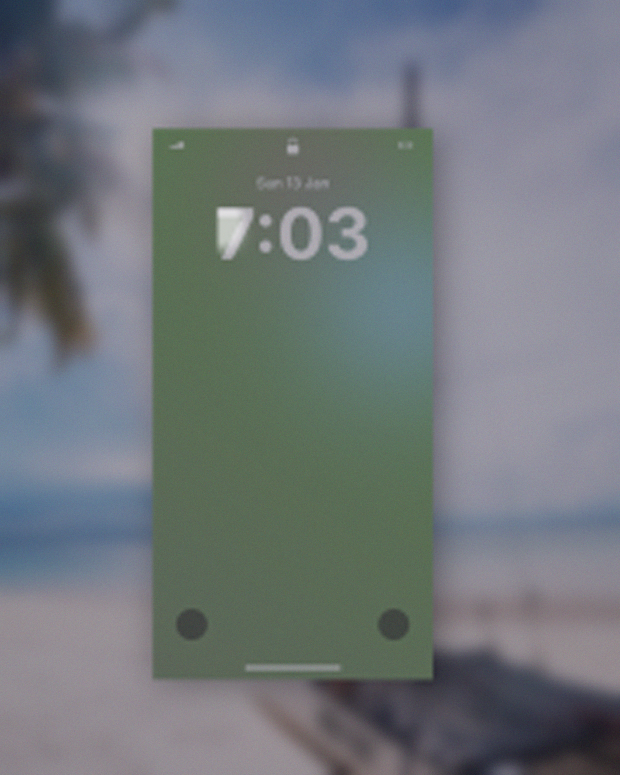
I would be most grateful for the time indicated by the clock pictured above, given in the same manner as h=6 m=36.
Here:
h=7 m=3
